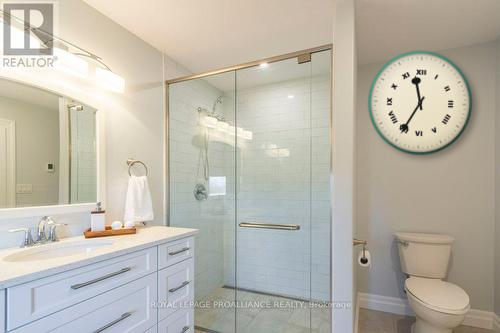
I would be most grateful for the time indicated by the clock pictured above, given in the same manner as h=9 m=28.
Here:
h=11 m=35
